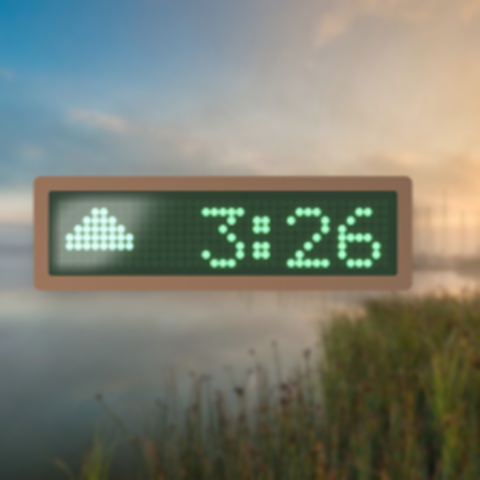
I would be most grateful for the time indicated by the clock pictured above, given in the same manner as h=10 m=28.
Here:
h=3 m=26
